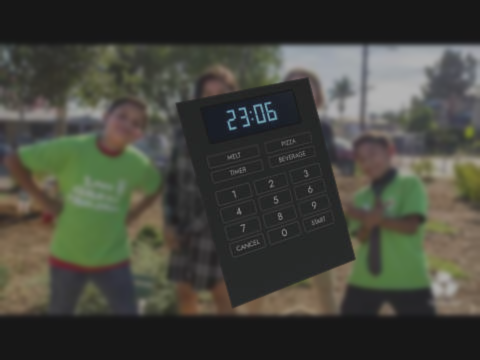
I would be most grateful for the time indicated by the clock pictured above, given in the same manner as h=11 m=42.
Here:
h=23 m=6
